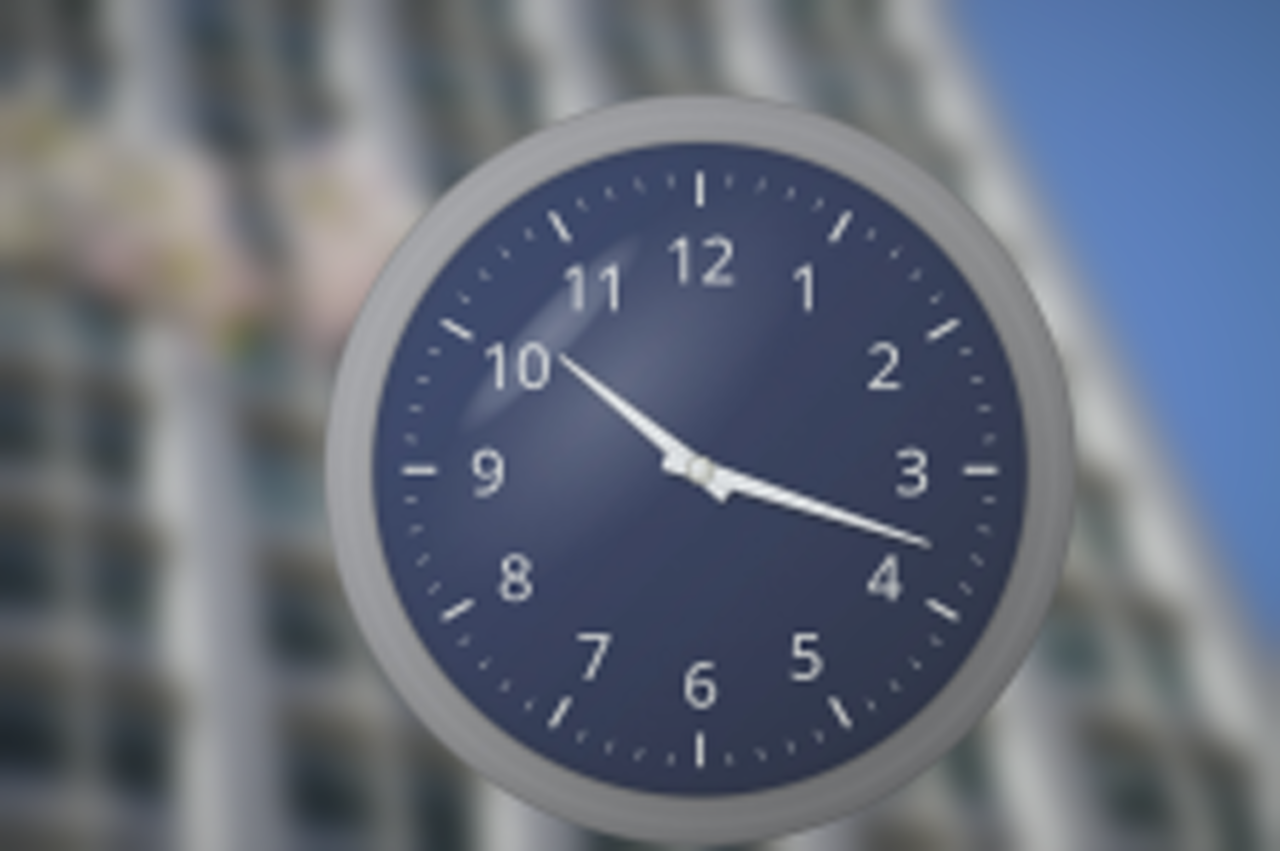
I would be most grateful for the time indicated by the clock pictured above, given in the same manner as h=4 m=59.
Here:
h=10 m=18
